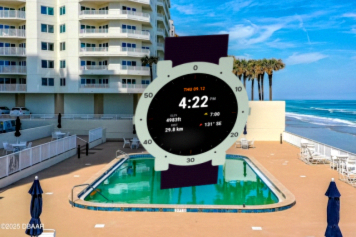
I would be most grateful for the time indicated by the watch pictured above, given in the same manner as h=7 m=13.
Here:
h=4 m=22
